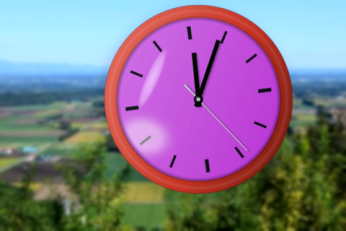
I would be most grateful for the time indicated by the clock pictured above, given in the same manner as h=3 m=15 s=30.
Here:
h=12 m=4 s=24
